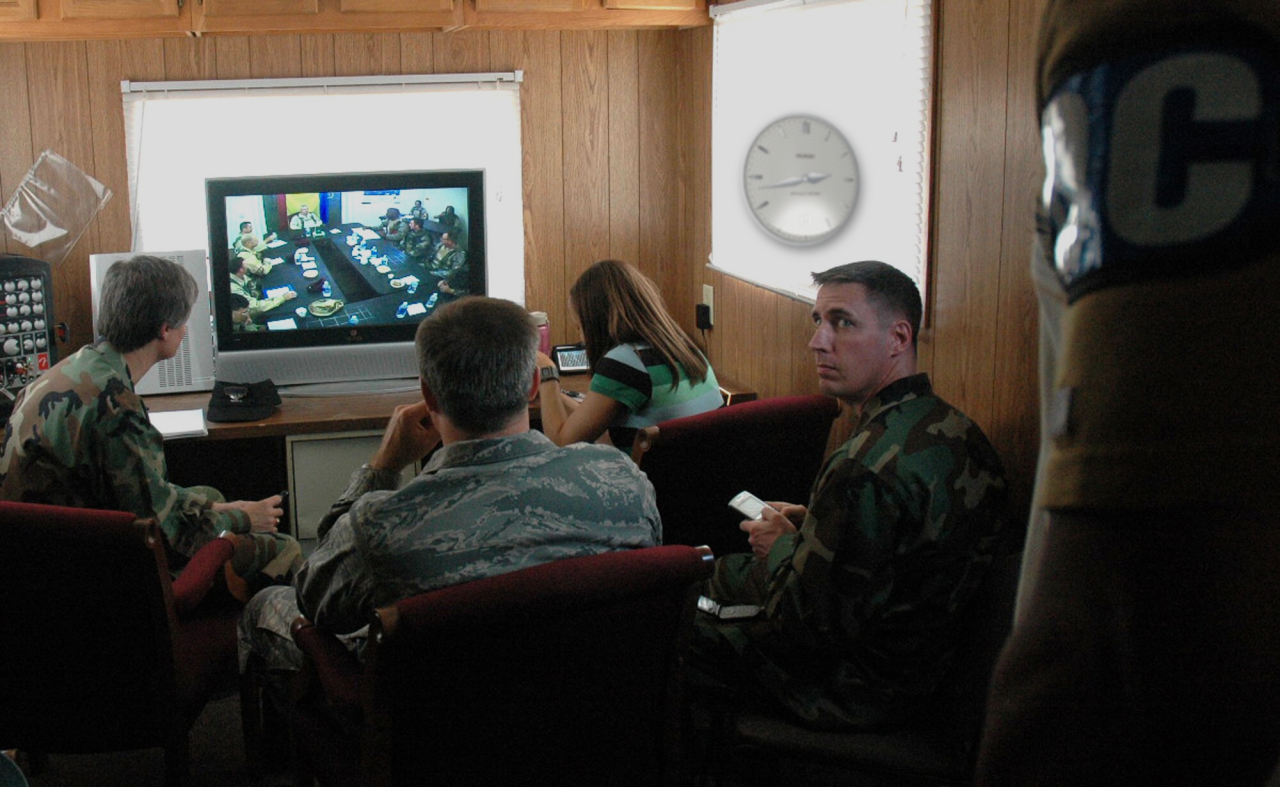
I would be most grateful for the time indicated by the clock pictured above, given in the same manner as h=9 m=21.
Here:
h=2 m=43
